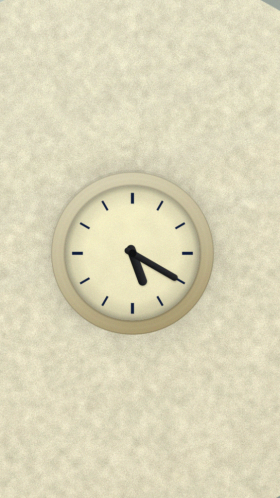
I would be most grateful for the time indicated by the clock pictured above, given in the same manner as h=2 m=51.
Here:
h=5 m=20
